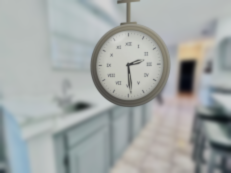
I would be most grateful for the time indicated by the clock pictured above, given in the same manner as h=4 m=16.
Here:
h=2 m=29
